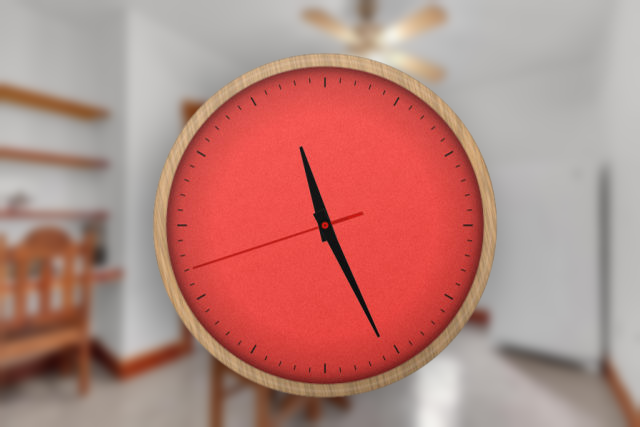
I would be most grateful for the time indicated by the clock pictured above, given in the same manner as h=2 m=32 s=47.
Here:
h=11 m=25 s=42
